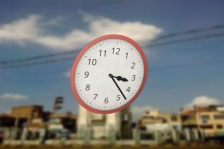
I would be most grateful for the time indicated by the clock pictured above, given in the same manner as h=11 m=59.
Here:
h=3 m=23
